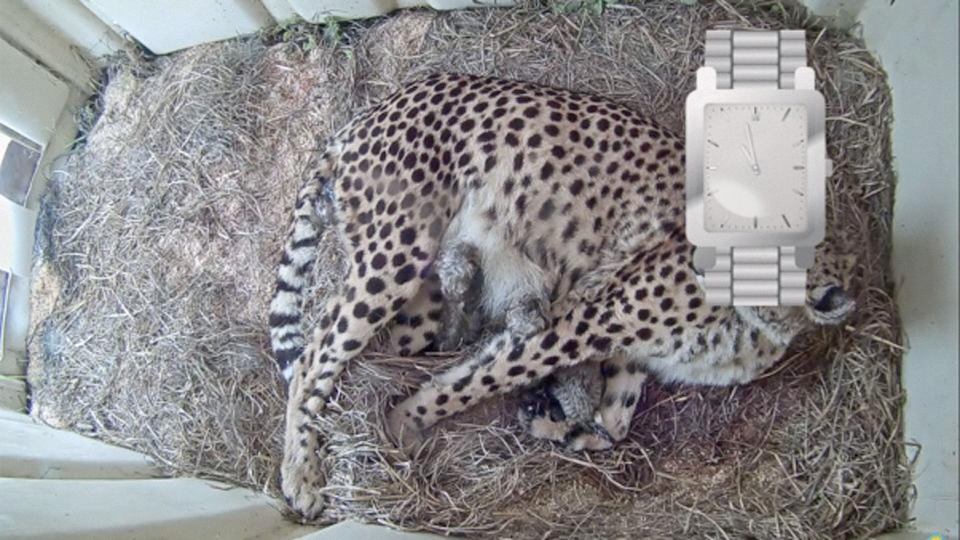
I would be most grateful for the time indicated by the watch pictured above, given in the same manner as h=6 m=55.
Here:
h=10 m=58
